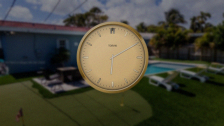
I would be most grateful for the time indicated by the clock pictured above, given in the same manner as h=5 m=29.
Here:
h=6 m=10
